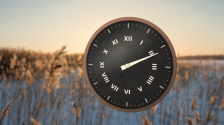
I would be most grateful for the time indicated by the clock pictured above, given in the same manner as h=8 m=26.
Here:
h=2 m=11
